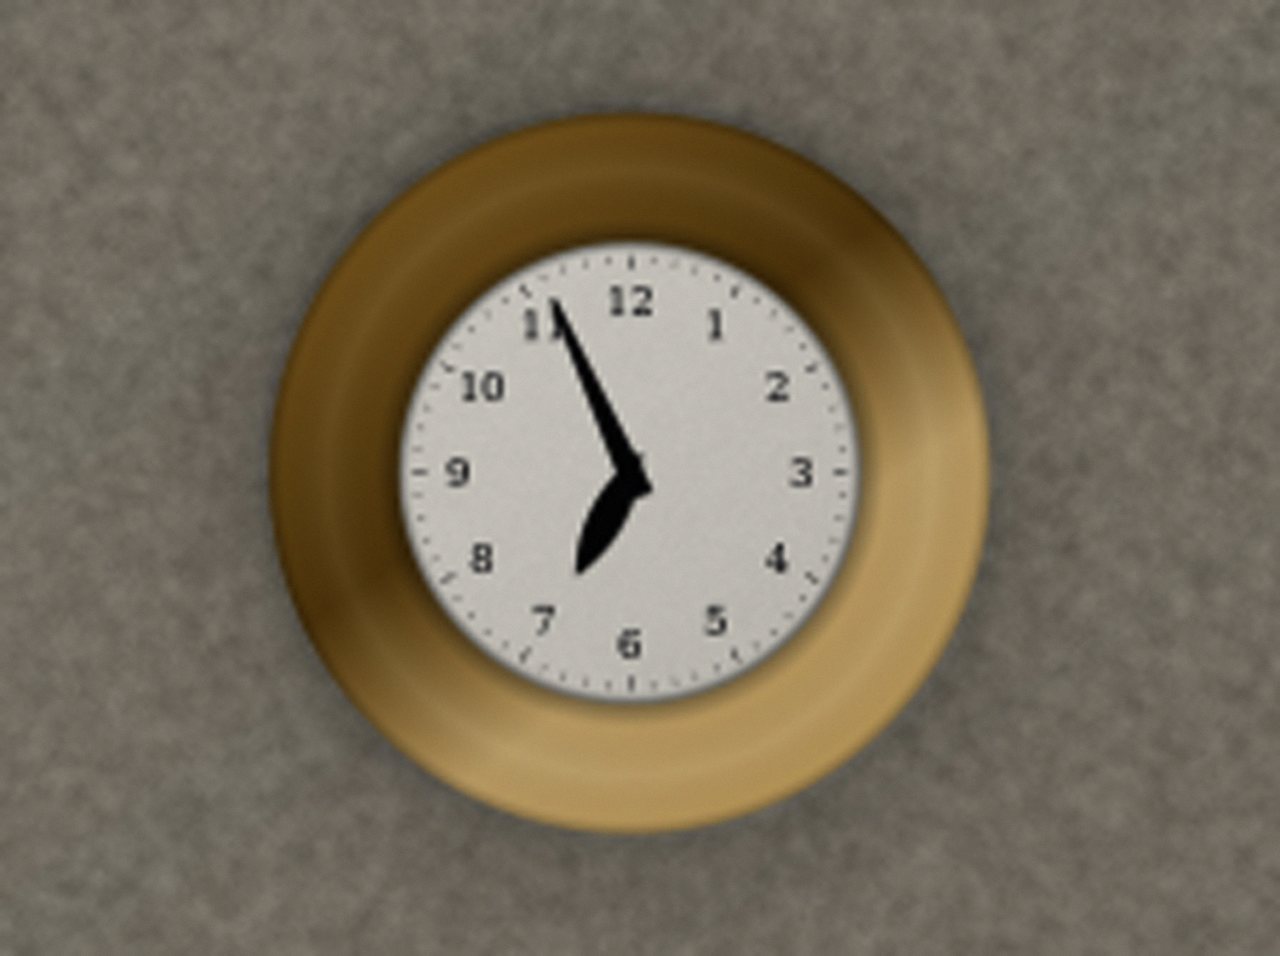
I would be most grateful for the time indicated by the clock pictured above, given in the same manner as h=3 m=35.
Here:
h=6 m=56
